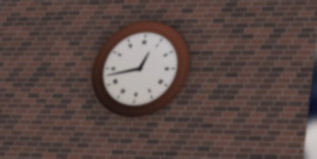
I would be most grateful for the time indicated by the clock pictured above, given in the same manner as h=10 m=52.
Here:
h=12 m=43
